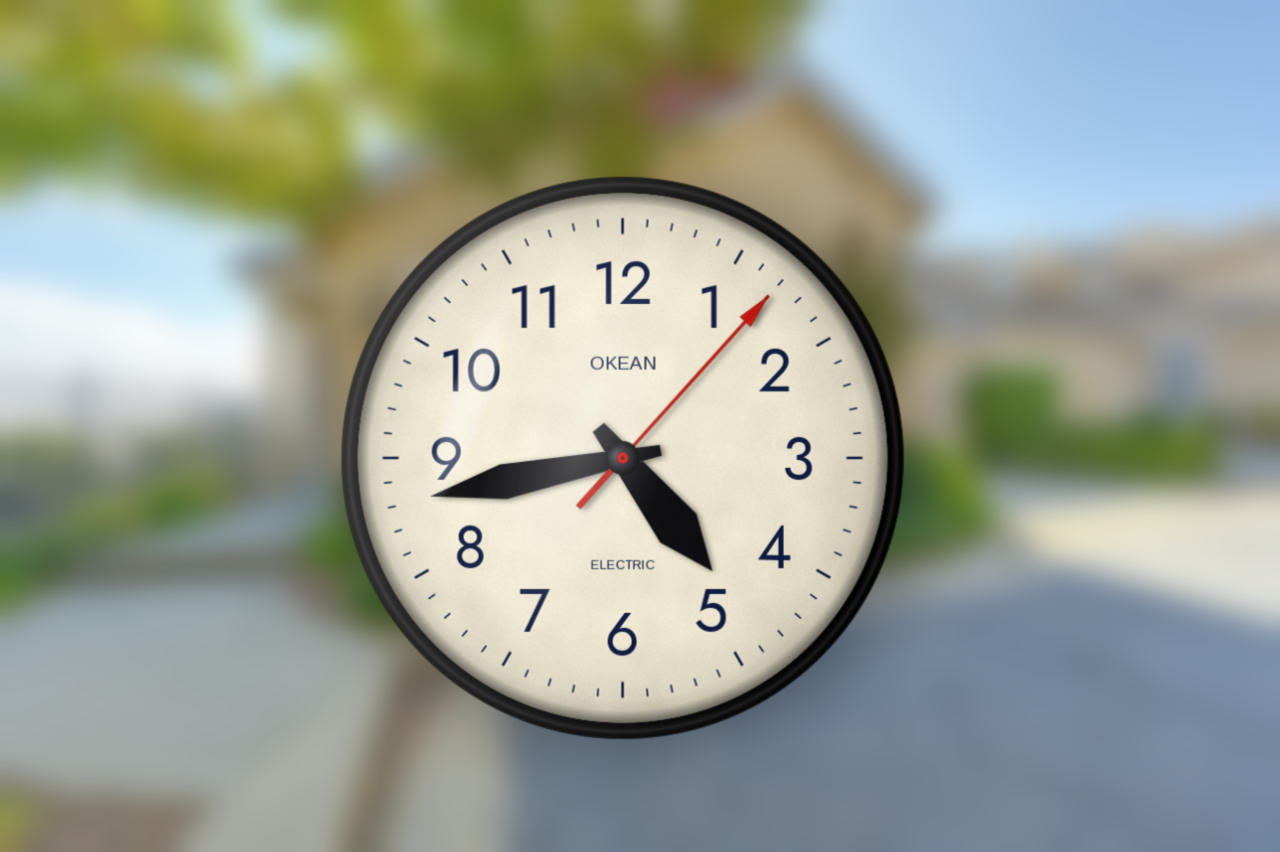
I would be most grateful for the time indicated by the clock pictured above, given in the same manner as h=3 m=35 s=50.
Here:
h=4 m=43 s=7
